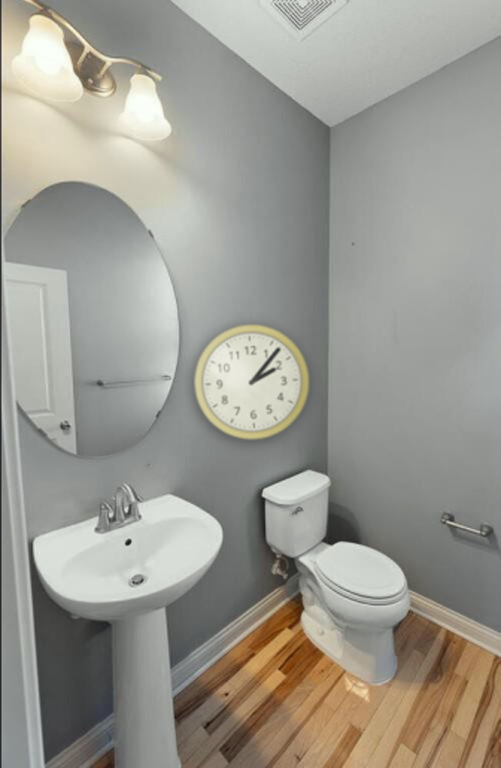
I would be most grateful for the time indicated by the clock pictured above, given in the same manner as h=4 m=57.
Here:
h=2 m=7
